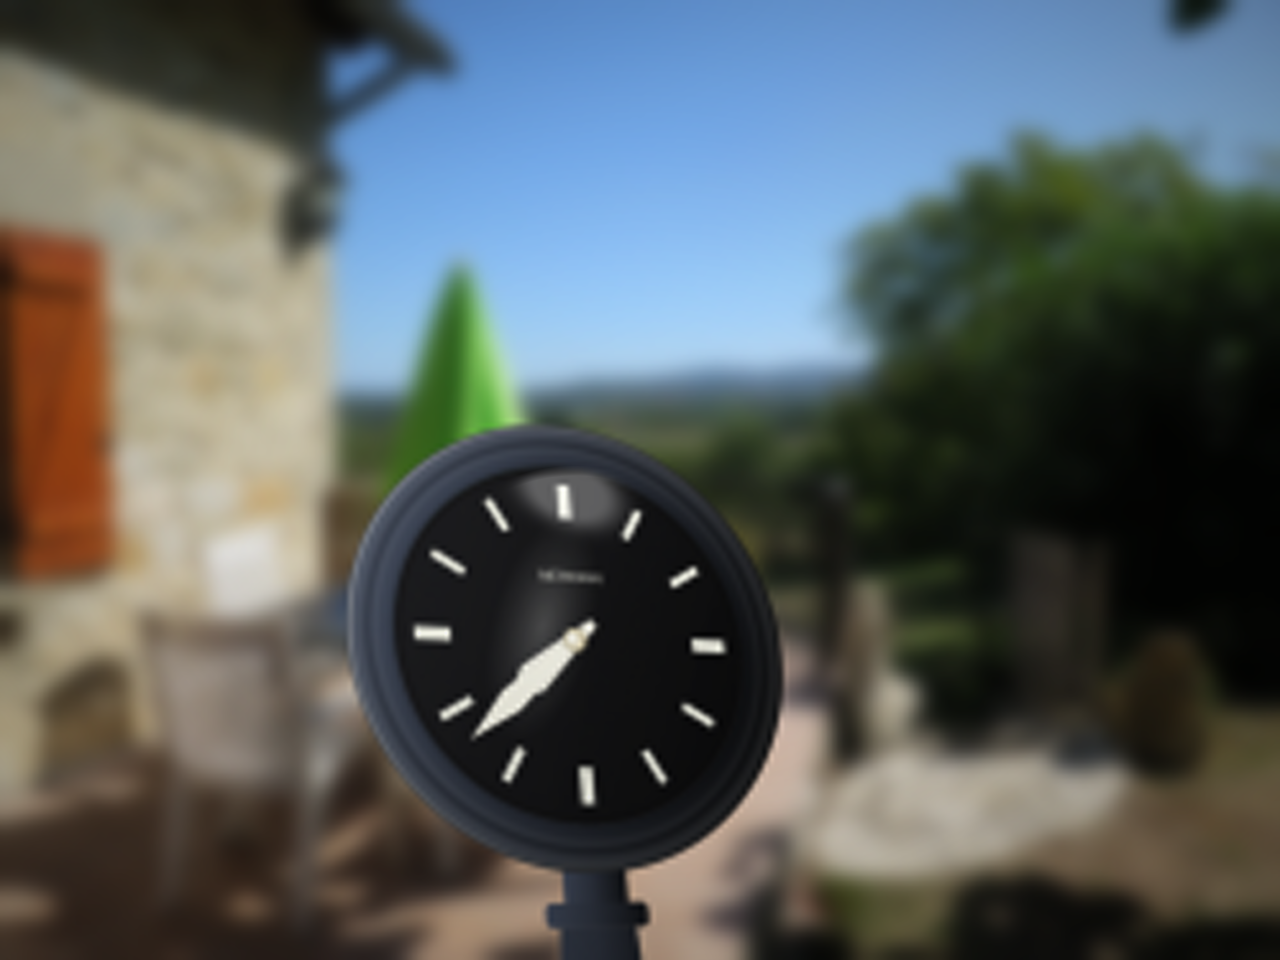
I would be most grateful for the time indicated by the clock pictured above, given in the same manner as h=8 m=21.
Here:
h=7 m=38
